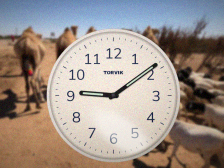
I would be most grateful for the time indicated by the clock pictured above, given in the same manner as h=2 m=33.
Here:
h=9 m=9
